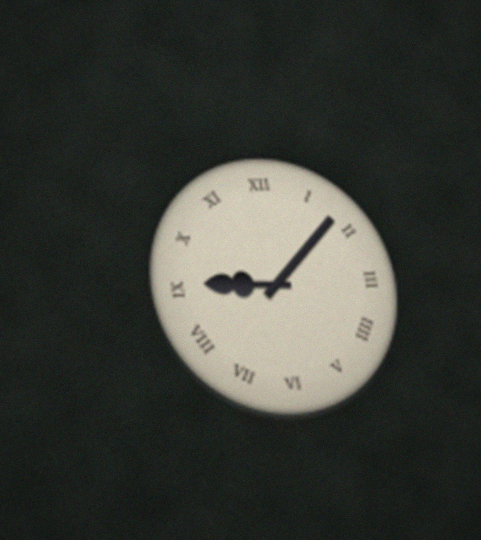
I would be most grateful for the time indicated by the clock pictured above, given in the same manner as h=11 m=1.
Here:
h=9 m=8
